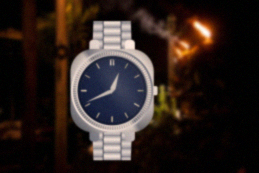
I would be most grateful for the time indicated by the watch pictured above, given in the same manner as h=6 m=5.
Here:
h=12 m=41
